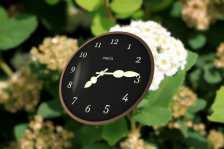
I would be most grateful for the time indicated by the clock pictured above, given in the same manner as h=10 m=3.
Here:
h=7 m=14
